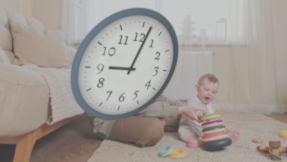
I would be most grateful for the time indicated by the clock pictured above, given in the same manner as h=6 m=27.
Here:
h=9 m=2
